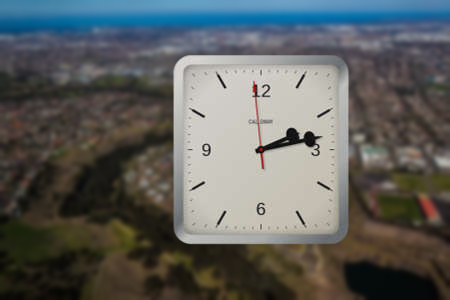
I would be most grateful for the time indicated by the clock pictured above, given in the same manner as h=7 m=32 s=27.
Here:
h=2 m=12 s=59
